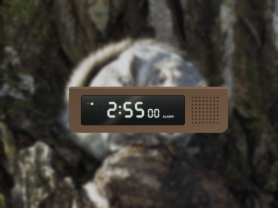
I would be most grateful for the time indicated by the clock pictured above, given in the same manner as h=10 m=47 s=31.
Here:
h=2 m=55 s=0
